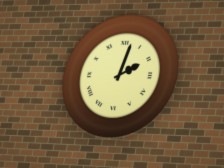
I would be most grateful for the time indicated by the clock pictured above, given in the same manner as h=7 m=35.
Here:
h=2 m=2
